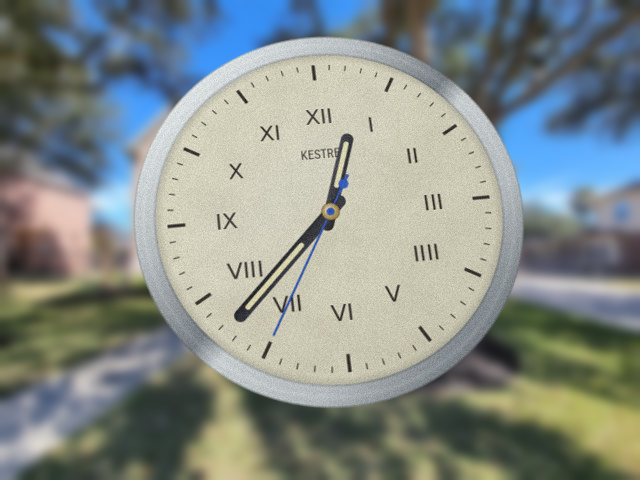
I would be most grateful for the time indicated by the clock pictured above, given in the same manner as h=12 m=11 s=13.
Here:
h=12 m=37 s=35
